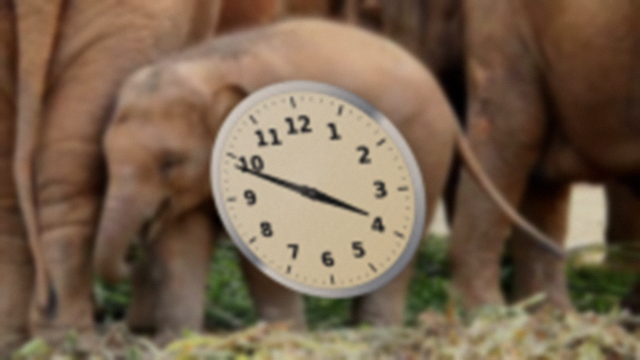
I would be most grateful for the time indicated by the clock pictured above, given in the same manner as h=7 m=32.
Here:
h=3 m=49
